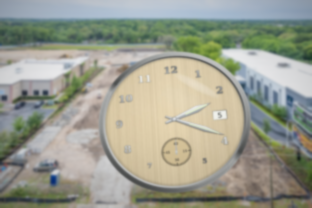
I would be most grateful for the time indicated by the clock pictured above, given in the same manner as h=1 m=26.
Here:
h=2 m=19
